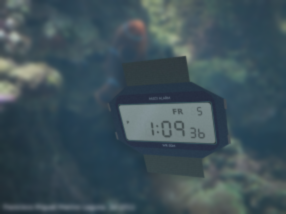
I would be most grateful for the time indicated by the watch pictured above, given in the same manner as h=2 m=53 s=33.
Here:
h=1 m=9 s=36
